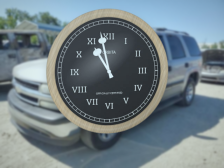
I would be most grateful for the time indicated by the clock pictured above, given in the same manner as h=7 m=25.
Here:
h=10 m=58
